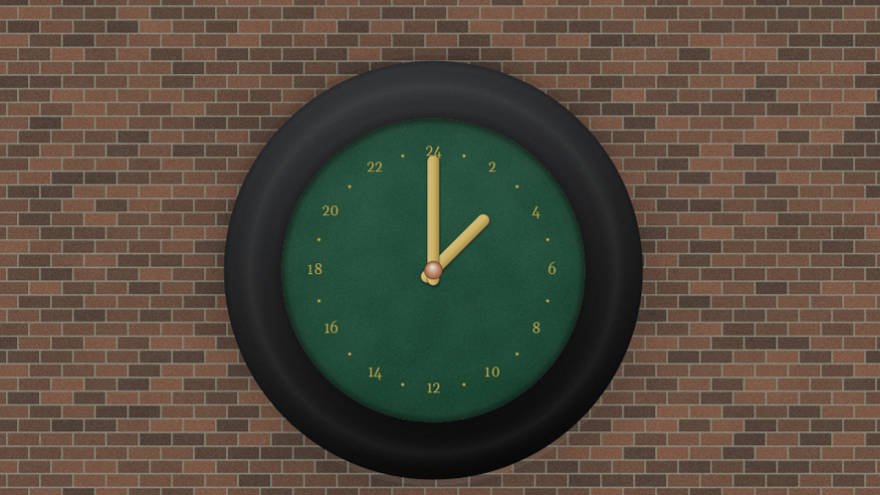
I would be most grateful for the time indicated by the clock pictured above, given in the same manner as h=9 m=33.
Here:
h=3 m=0
